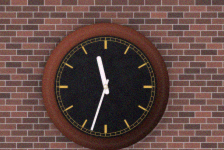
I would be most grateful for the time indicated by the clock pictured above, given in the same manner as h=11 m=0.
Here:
h=11 m=33
